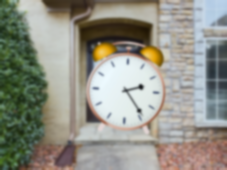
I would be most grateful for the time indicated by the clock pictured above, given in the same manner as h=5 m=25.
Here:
h=2 m=24
